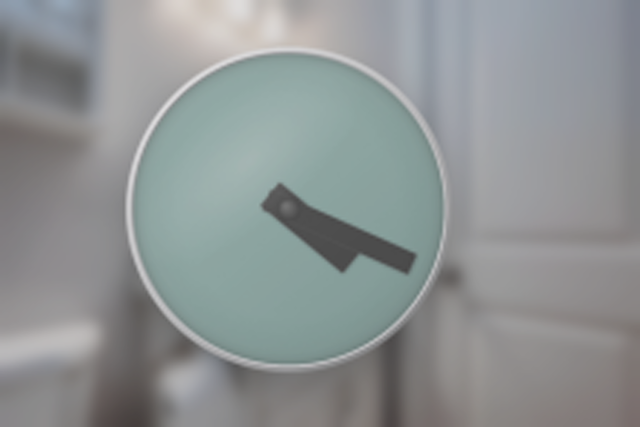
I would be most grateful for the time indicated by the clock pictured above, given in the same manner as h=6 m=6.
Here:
h=4 m=19
